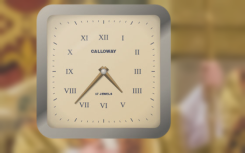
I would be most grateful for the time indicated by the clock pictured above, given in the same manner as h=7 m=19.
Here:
h=4 m=37
